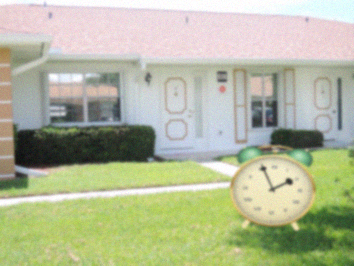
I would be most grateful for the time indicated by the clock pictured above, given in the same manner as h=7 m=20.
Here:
h=1 m=56
